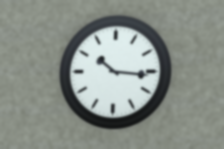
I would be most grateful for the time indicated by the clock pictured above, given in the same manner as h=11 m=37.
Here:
h=10 m=16
